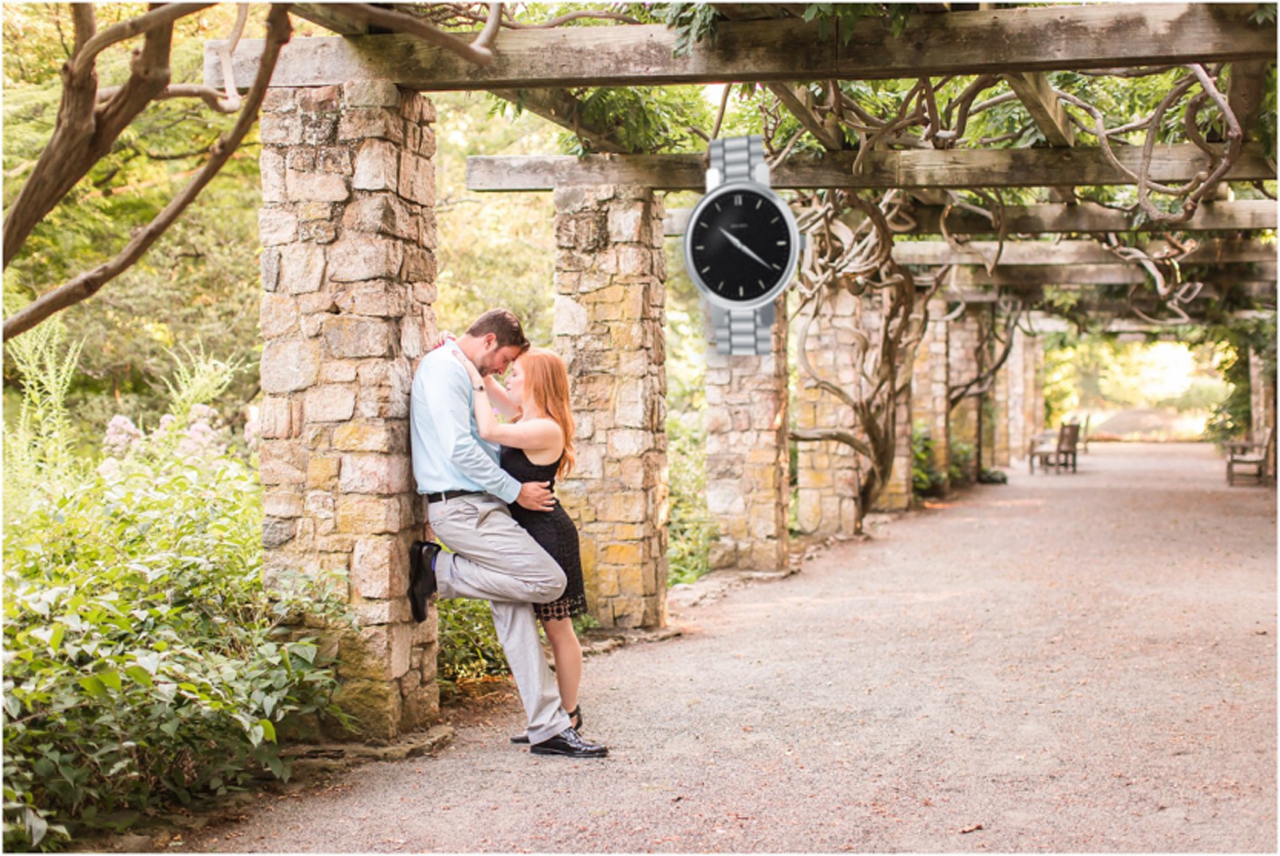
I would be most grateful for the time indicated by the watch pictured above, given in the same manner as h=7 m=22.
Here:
h=10 m=21
